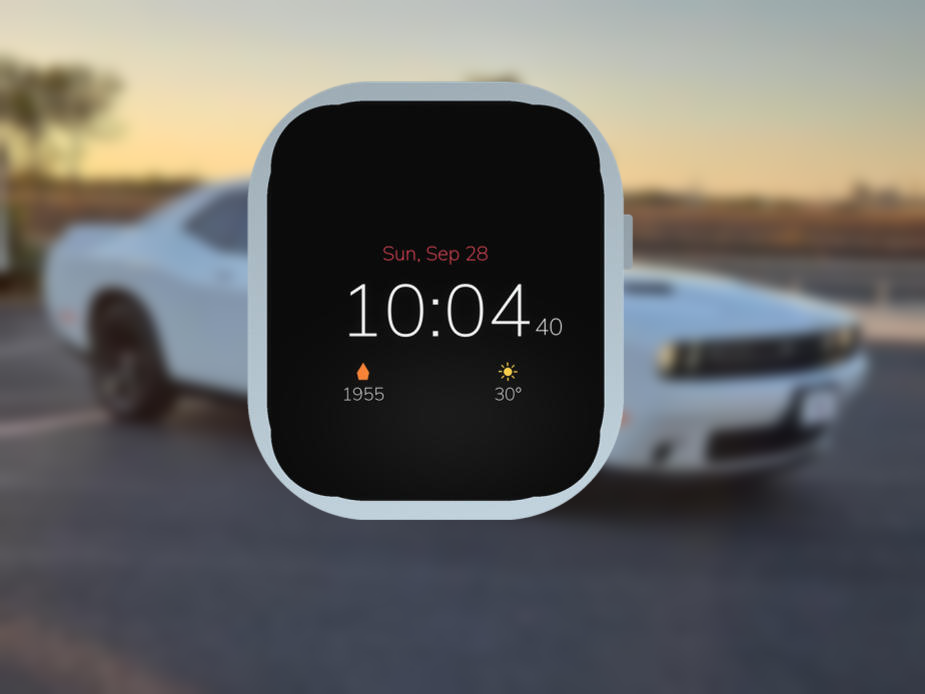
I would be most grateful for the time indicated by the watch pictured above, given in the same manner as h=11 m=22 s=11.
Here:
h=10 m=4 s=40
